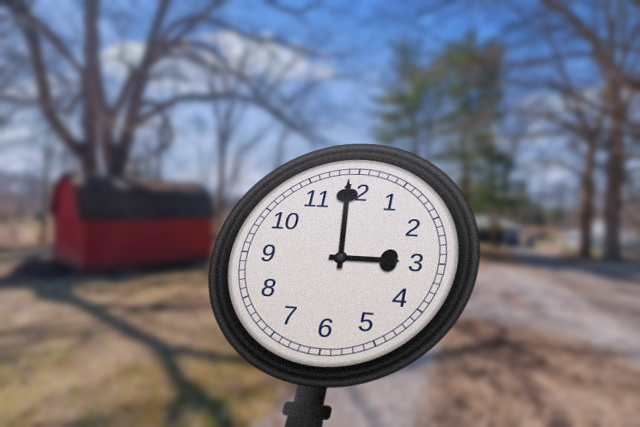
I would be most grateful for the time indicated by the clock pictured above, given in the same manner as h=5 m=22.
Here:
h=2 m=59
